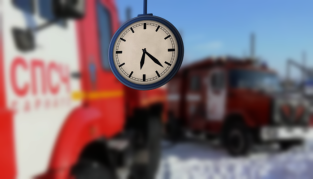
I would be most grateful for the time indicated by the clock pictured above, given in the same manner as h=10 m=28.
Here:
h=6 m=22
